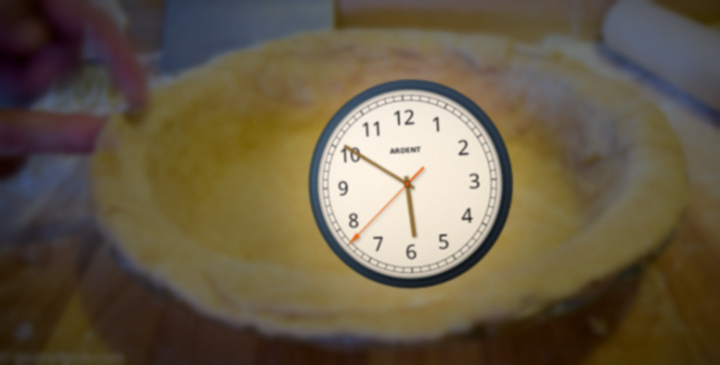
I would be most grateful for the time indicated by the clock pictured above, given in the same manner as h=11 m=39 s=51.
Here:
h=5 m=50 s=38
